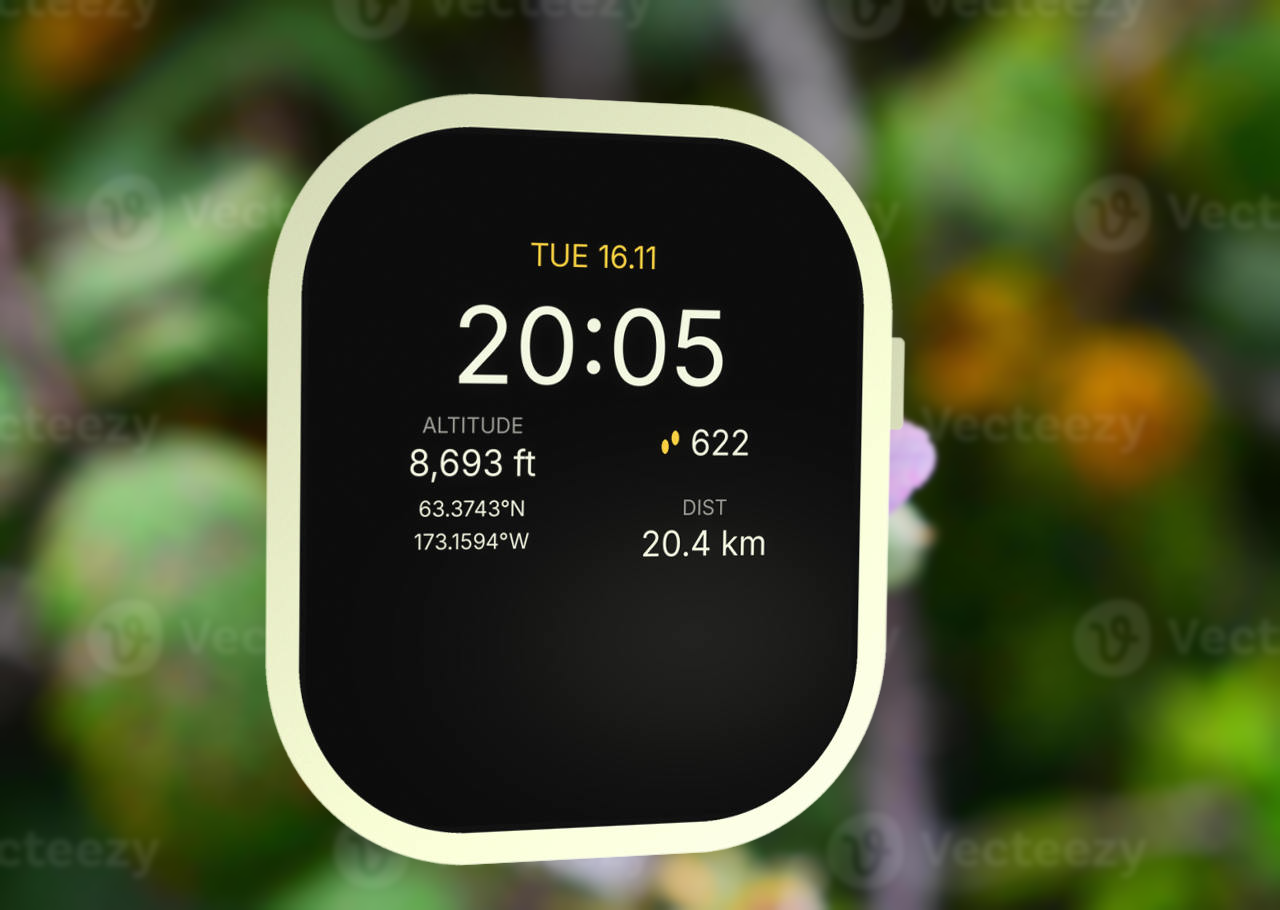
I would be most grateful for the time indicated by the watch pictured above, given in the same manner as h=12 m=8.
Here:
h=20 m=5
